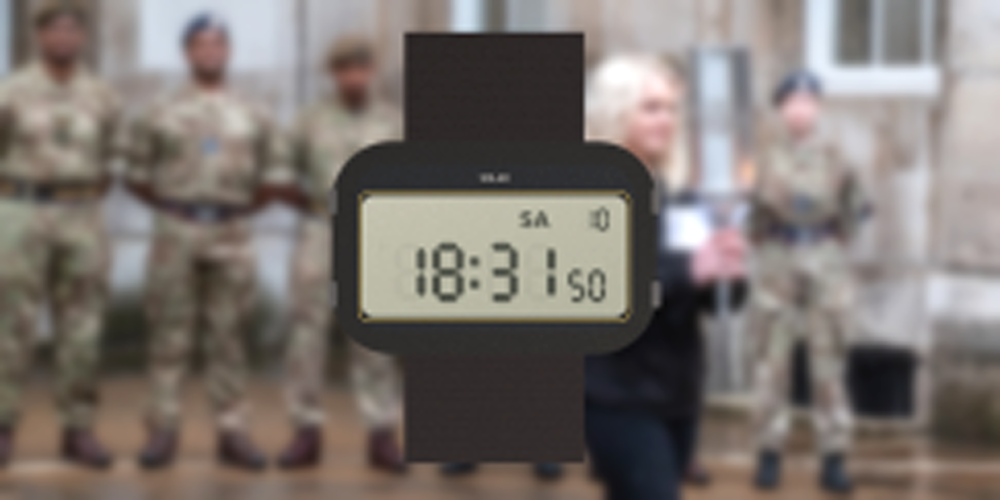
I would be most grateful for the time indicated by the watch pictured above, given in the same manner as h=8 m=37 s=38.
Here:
h=18 m=31 s=50
